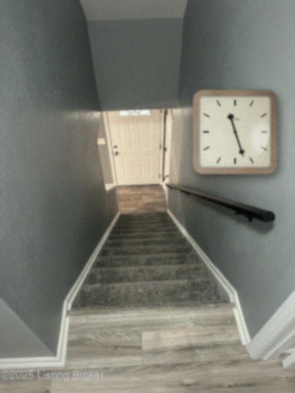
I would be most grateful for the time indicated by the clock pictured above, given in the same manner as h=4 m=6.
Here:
h=11 m=27
